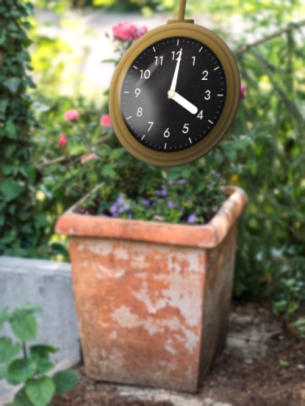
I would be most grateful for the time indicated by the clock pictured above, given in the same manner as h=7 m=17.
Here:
h=4 m=1
